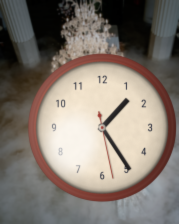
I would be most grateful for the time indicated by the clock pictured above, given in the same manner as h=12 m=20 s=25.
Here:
h=1 m=24 s=28
